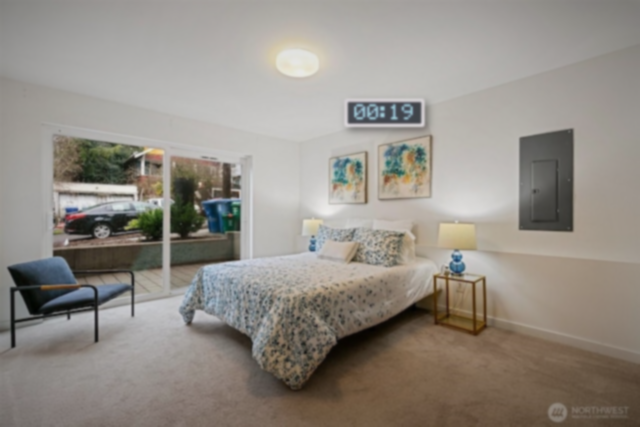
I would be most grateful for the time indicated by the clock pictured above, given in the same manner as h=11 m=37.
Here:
h=0 m=19
